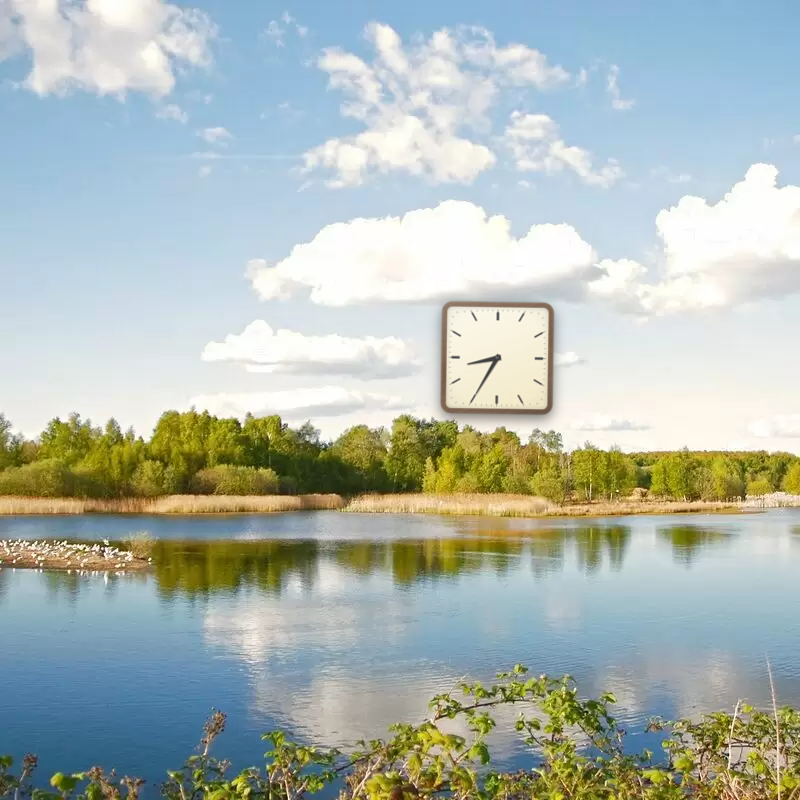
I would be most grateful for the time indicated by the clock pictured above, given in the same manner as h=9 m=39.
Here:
h=8 m=35
